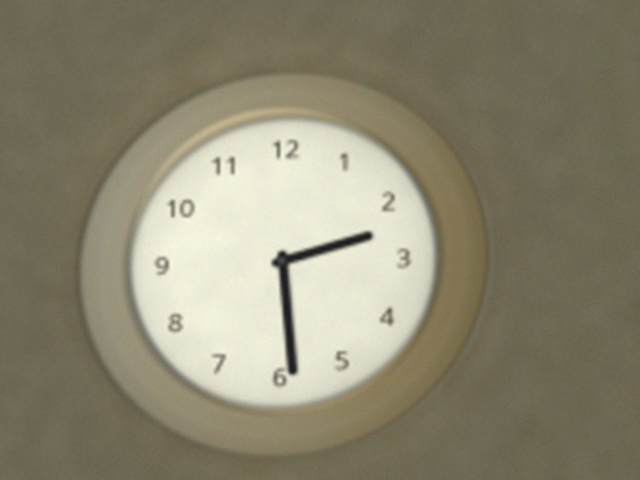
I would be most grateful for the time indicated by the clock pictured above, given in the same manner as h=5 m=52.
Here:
h=2 m=29
